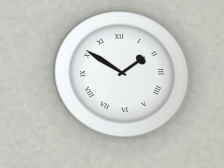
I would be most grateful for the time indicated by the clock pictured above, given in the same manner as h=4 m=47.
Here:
h=1 m=51
